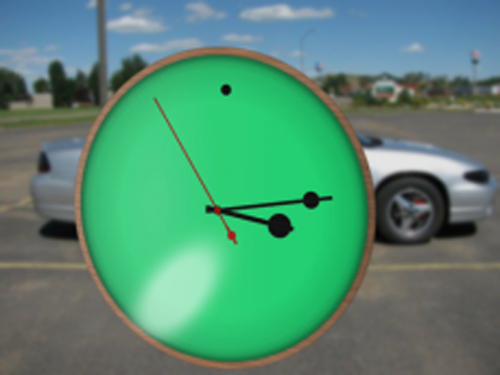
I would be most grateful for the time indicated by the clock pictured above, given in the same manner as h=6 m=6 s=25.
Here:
h=3 m=12 s=54
